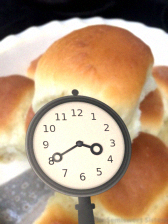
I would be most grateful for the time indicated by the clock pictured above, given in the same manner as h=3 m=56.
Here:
h=3 m=40
